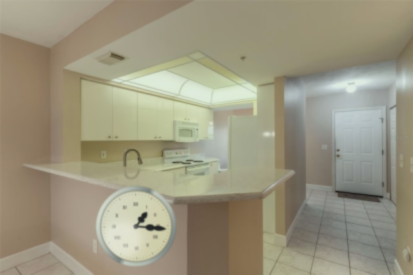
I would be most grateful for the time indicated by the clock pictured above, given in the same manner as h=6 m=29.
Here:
h=1 m=16
